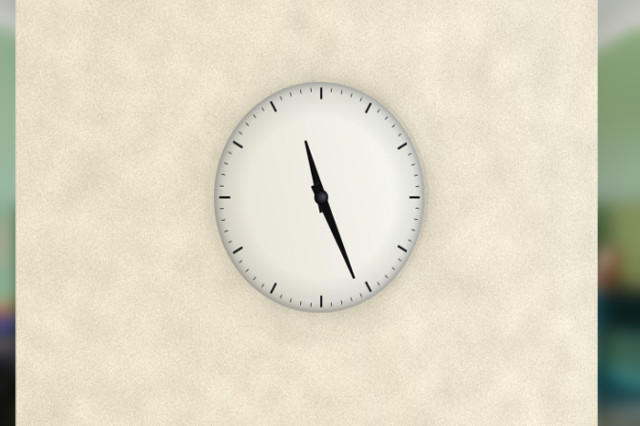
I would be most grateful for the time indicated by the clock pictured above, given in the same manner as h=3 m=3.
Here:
h=11 m=26
